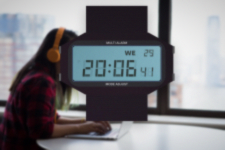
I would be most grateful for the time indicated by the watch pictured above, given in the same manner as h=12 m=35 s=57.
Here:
h=20 m=6 s=41
